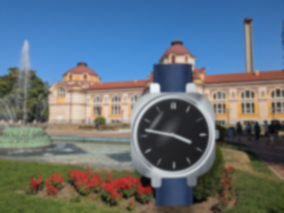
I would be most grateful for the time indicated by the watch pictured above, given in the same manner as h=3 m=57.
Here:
h=3 m=47
